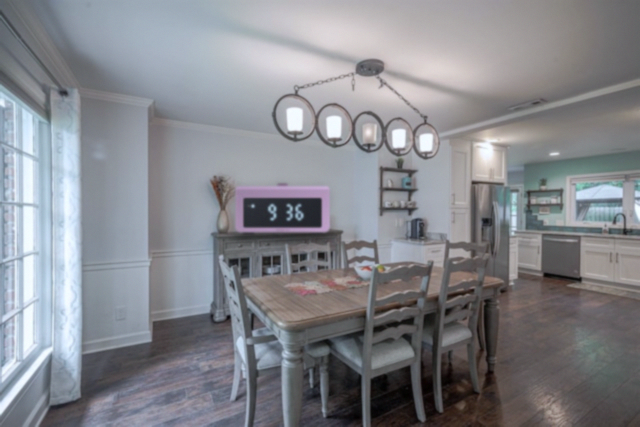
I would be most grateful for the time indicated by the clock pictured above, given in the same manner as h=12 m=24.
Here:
h=9 m=36
